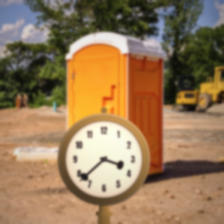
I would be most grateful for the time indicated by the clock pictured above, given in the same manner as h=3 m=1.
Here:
h=3 m=38
